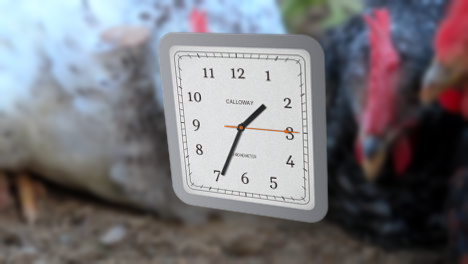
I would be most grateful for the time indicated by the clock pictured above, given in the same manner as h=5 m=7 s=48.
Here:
h=1 m=34 s=15
